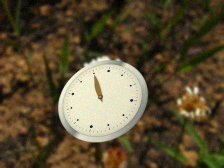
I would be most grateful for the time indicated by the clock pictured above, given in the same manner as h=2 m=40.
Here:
h=10 m=55
